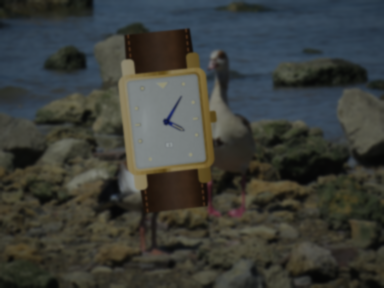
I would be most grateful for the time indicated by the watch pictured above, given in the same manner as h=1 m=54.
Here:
h=4 m=6
